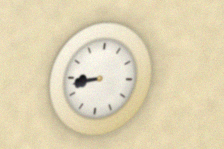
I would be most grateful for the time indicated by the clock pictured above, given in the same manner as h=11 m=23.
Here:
h=8 m=43
